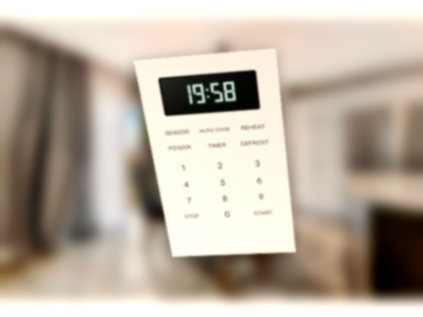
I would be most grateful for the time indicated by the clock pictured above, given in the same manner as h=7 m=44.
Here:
h=19 m=58
